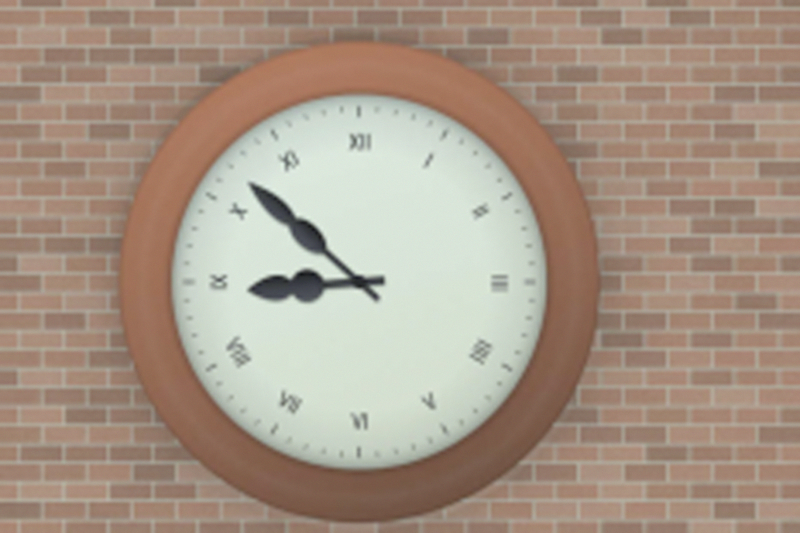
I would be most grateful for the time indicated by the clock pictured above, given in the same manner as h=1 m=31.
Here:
h=8 m=52
